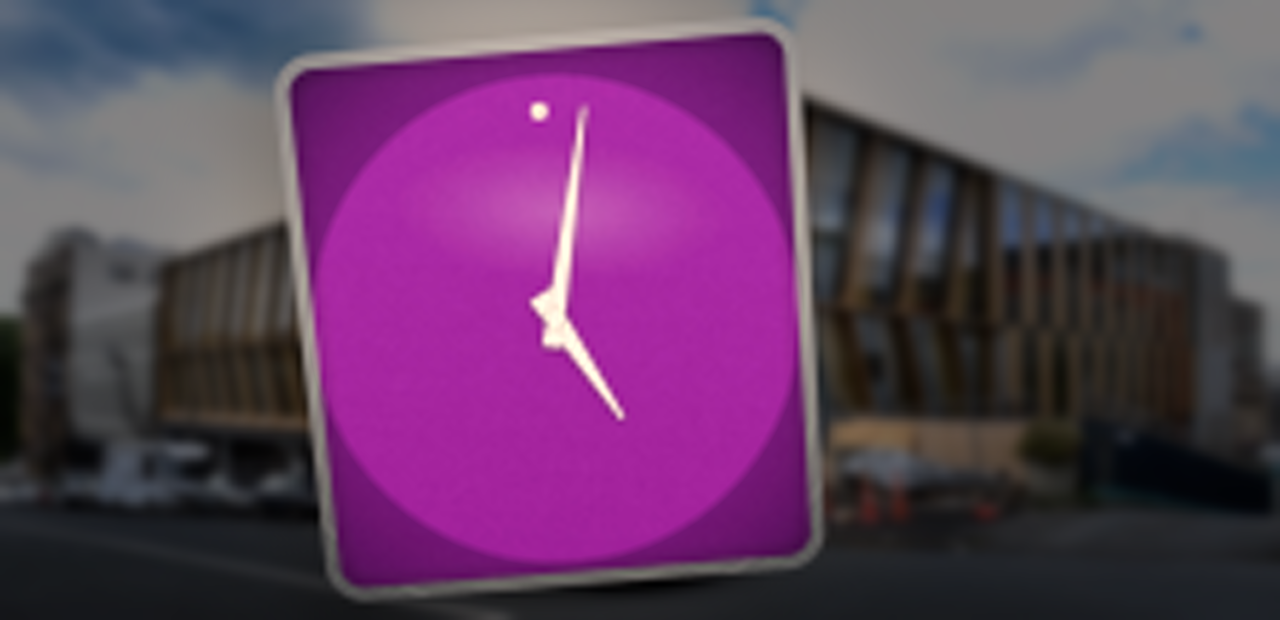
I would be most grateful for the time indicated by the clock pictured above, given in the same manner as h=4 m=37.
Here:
h=5 m=2
